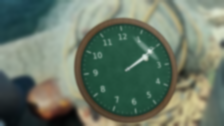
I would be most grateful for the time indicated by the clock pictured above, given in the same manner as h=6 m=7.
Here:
h=2 m=10
